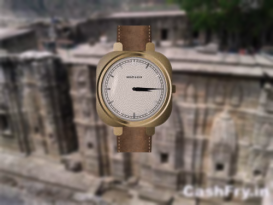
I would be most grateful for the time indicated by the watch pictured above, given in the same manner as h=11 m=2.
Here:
h=3 m=15
